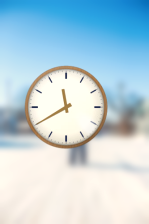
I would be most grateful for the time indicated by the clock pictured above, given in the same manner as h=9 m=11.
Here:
h=11 m=40
